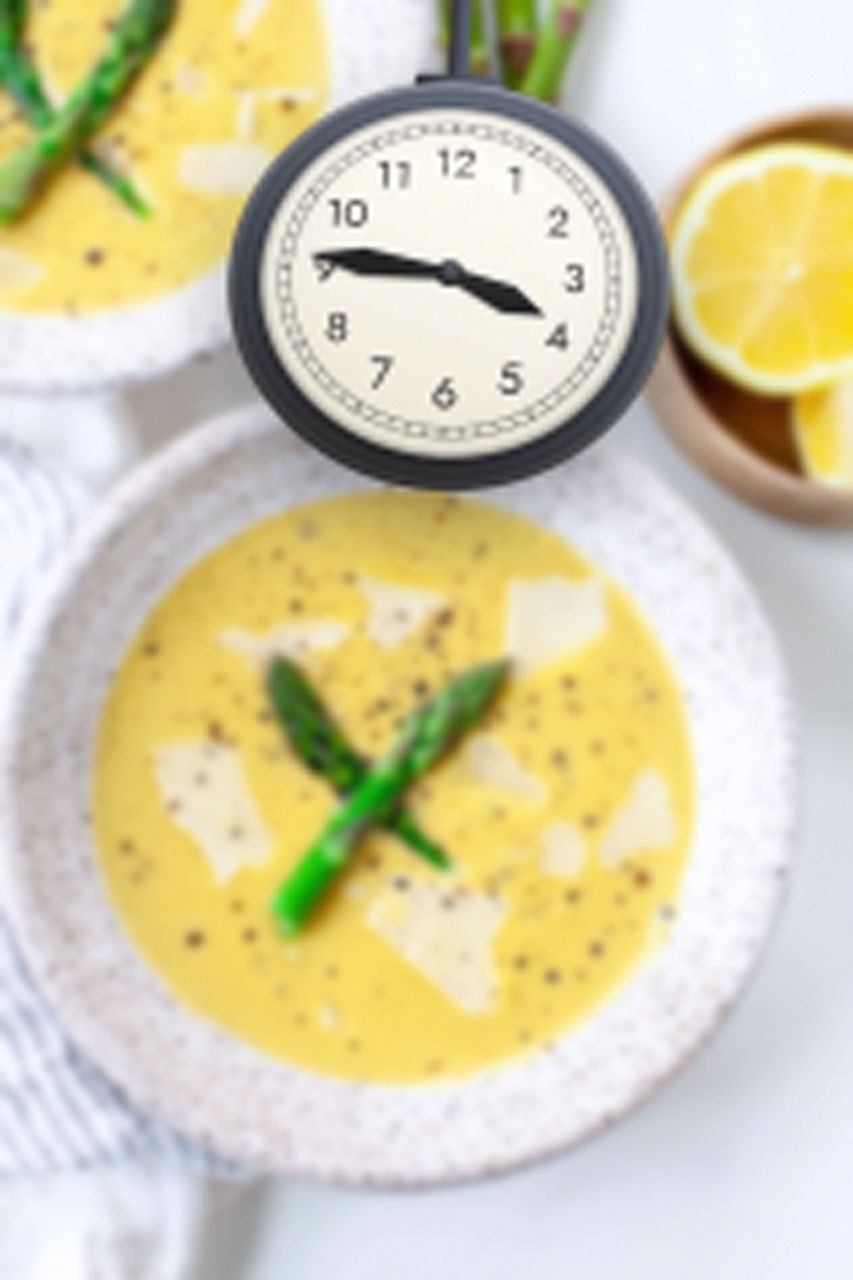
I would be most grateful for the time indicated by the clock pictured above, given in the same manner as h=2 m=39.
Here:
h=3 m=46
